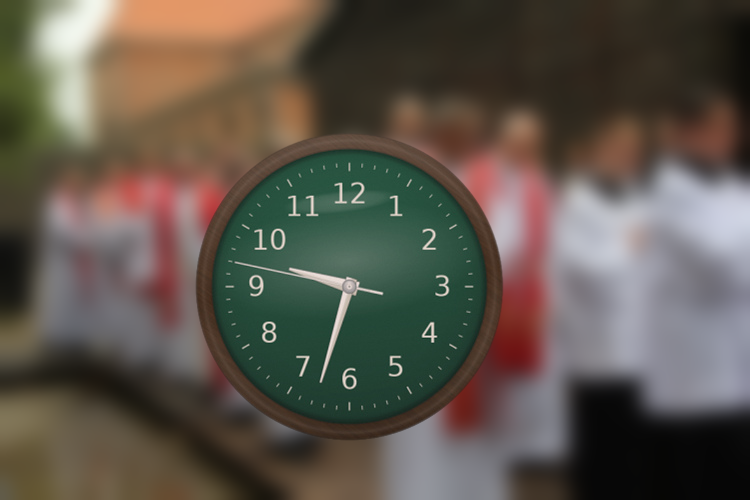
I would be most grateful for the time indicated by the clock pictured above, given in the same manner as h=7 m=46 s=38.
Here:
h=9 m=32 s=47
